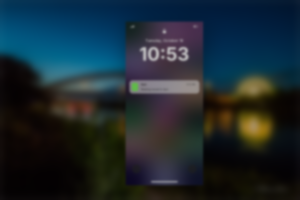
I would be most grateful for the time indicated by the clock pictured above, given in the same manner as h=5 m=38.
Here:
h=10 m=53
